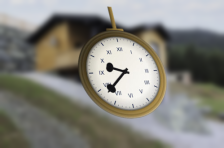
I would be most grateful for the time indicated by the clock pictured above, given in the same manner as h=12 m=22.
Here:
h=9 m=38
